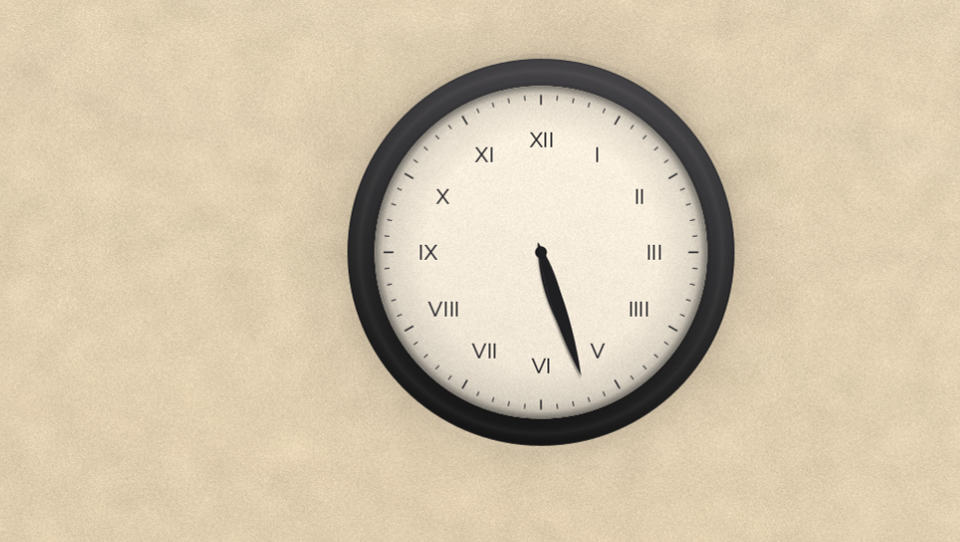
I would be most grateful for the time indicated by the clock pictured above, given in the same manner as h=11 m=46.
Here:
h=5 m=27
